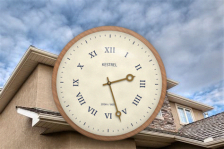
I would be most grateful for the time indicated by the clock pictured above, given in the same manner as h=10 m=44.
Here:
h=2 m=27
